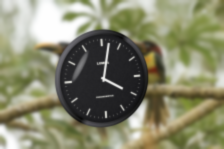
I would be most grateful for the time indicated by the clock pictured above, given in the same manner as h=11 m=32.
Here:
h=4 m=2
